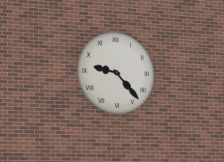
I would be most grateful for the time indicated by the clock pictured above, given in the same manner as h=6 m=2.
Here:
h=9 m=23
